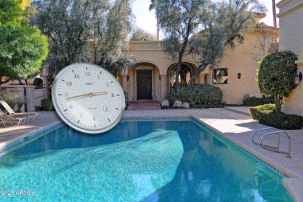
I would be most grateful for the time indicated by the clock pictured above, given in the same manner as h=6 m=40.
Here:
h=2 m=43
